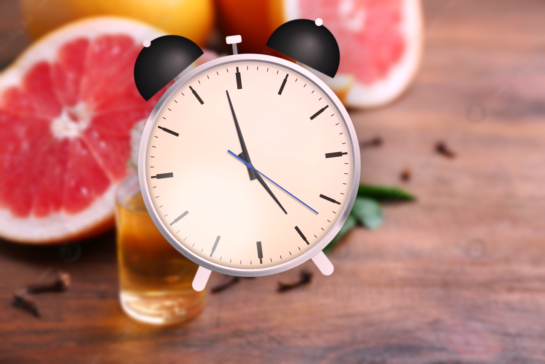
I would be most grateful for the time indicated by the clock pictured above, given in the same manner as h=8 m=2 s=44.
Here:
h=4 m=58 s=22
